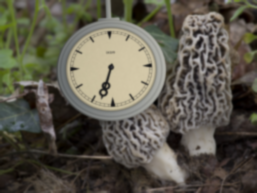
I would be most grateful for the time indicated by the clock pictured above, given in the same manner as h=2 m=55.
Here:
h=6 m=33
